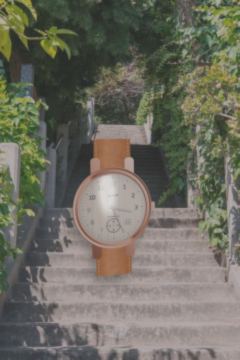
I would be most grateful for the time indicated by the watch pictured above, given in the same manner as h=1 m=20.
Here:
h=3 m=26
